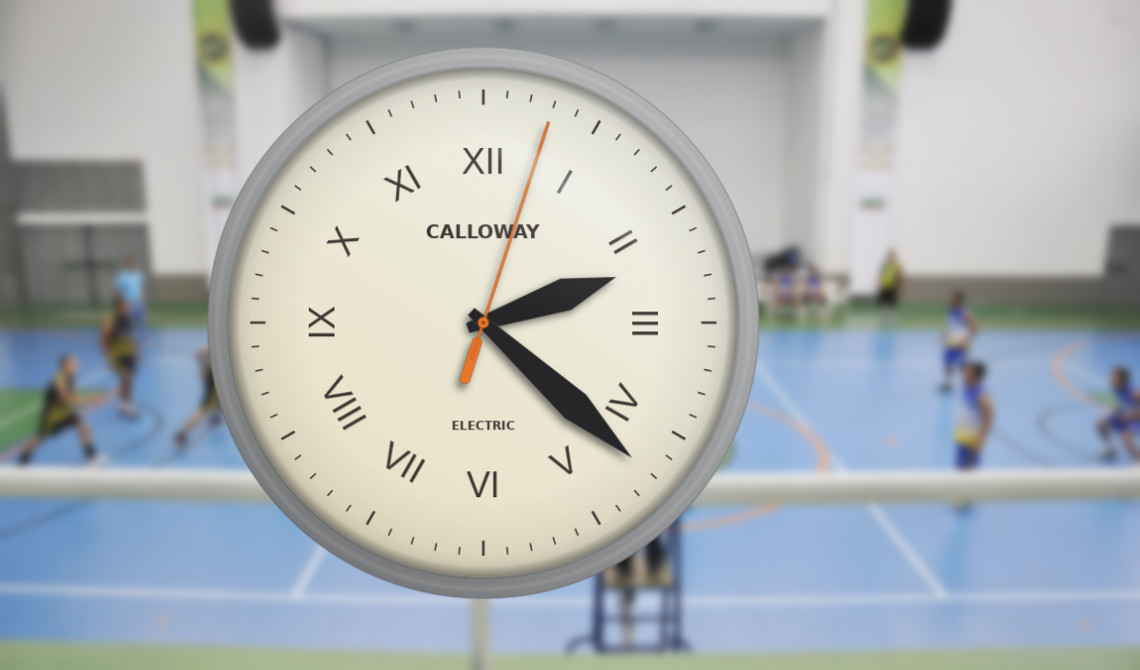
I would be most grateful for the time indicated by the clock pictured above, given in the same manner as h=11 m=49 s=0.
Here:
h=2 m=22 s=3
